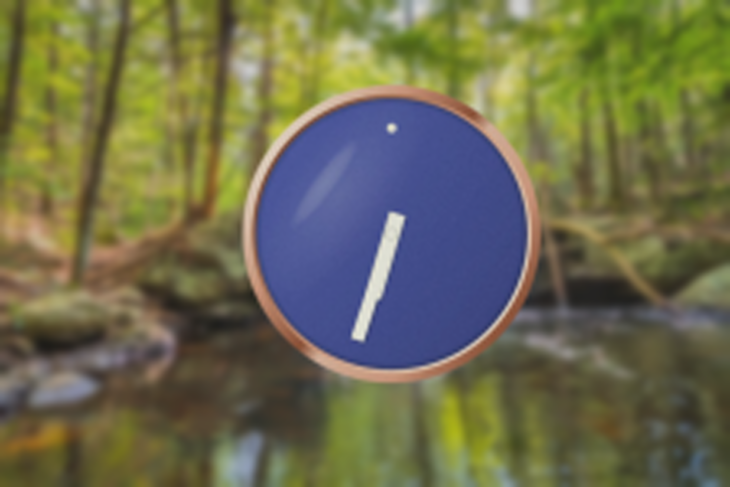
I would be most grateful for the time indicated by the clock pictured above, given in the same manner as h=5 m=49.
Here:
h=6 m=33
